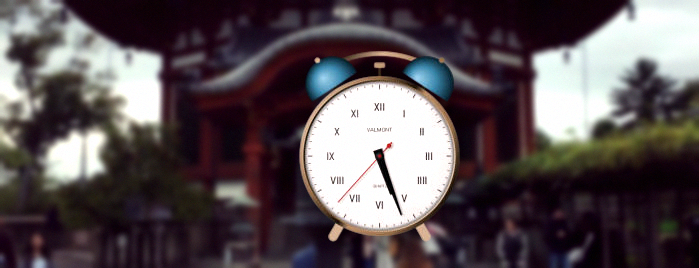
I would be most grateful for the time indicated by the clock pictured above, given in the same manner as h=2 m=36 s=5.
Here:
h=5 m=26 s=37
